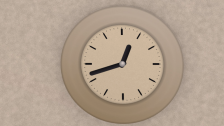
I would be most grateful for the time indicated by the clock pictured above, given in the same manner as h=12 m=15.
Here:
h=12 m=42
